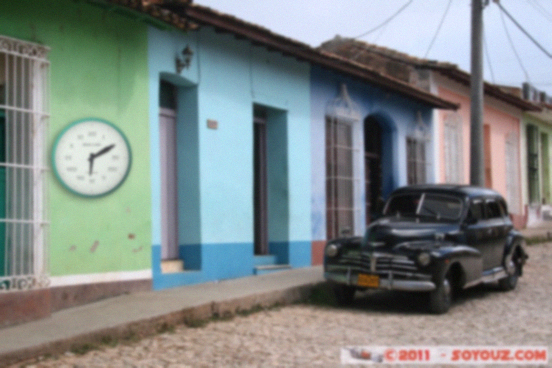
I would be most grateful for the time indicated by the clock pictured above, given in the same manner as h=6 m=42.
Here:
h=6 m=10
